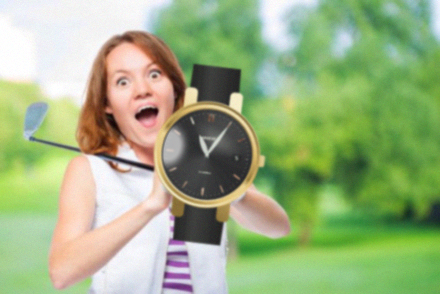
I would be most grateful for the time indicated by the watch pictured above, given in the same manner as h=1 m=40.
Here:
h=11 m=5
